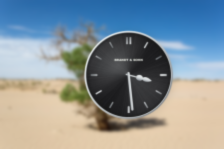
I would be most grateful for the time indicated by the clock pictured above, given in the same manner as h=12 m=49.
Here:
h=3 m=29
